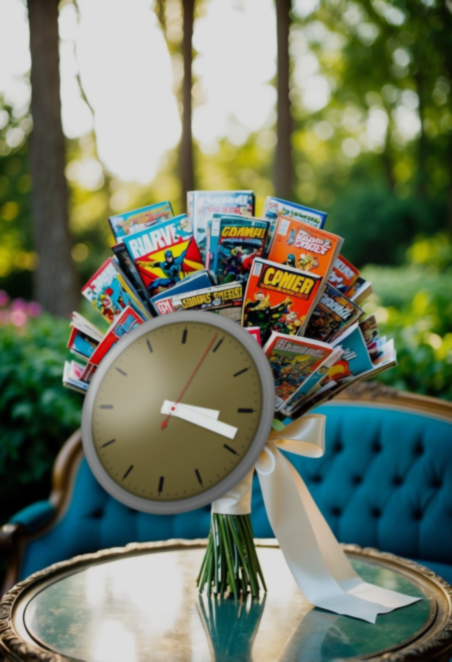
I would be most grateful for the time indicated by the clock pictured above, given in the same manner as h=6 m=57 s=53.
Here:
h=3 m=18 s=4
